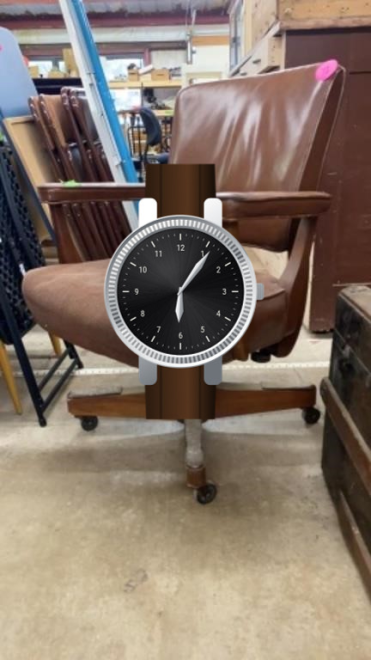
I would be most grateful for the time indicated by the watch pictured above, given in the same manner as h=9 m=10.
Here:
h=6 m=6
